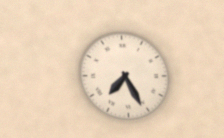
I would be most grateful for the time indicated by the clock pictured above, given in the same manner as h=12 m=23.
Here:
h=7 m=26
